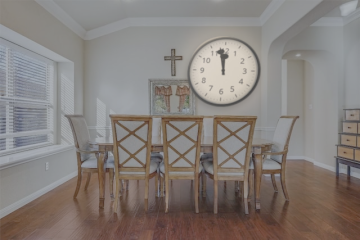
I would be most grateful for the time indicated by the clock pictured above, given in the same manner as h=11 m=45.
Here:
h=11 m=58
